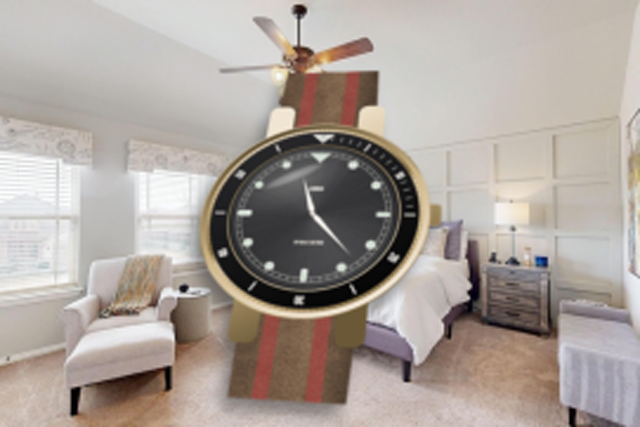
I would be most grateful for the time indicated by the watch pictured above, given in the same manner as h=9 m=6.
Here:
h=11 m=23
